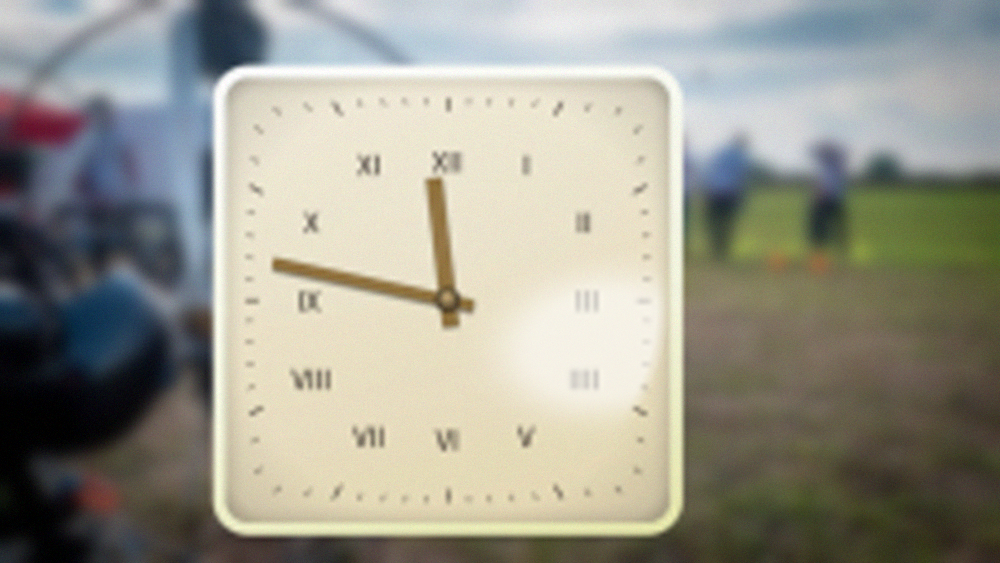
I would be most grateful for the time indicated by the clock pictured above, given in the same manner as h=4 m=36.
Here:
h=11 m=47
